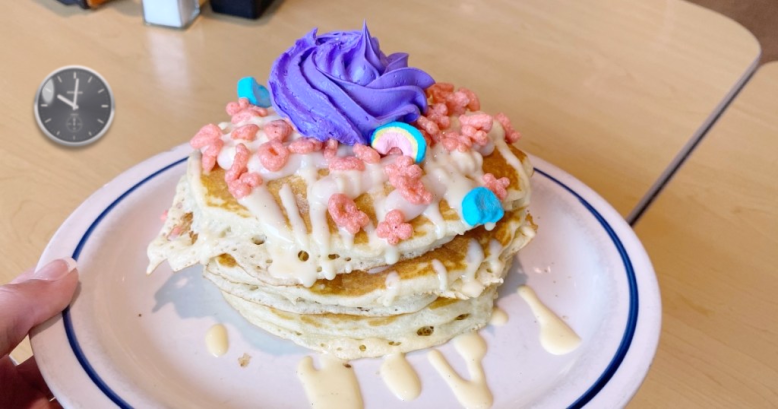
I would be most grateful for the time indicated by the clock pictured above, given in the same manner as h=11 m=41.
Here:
h=10 m=1
